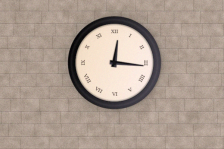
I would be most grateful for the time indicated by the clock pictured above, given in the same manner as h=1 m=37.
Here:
h=12 m=16
